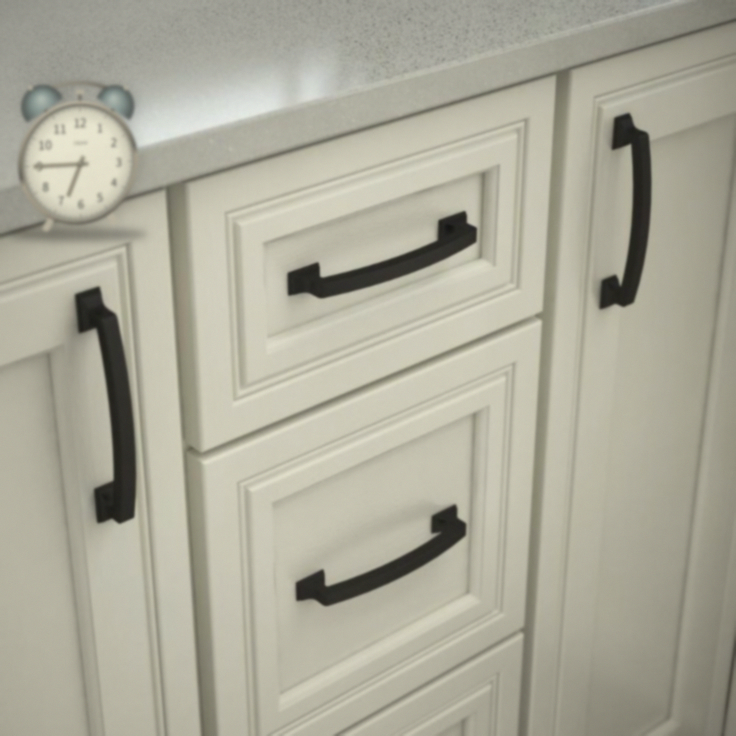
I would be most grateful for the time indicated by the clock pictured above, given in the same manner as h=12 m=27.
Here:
h=6 m=45
